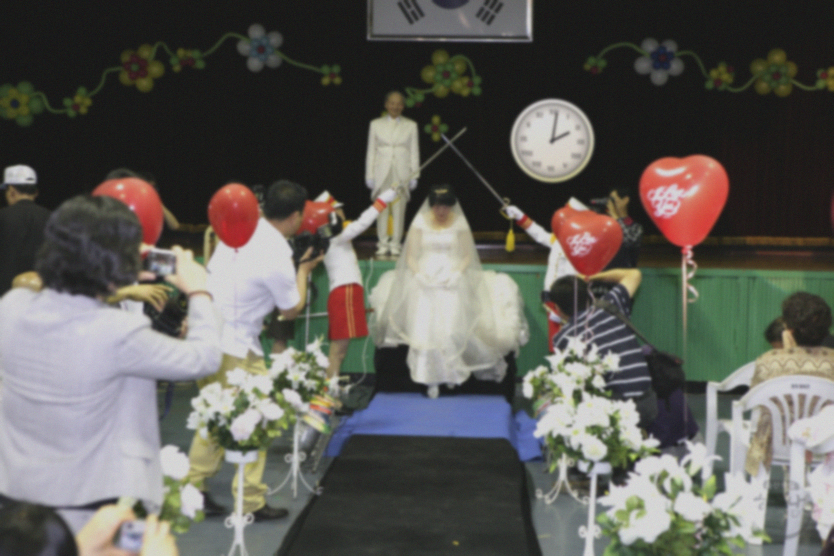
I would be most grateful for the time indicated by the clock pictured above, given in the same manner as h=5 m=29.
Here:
h=2 m=1
